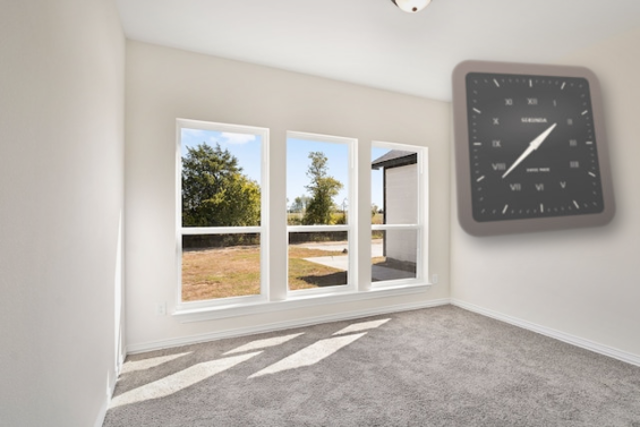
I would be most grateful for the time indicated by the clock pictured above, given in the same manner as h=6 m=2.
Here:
h=1 m=38
